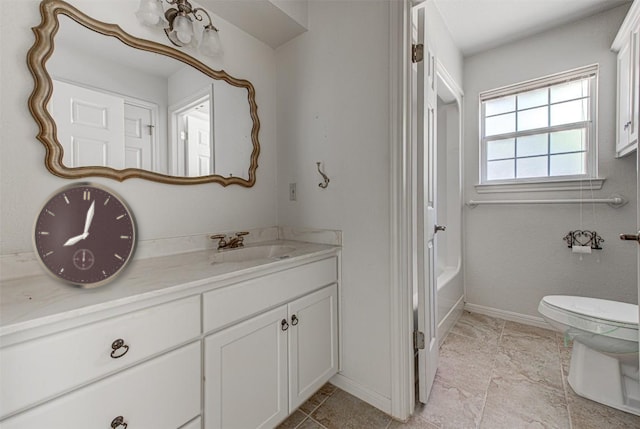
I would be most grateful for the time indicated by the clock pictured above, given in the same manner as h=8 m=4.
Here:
h=8 m=2
